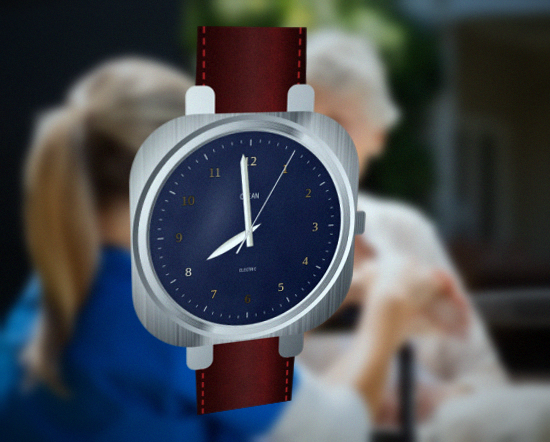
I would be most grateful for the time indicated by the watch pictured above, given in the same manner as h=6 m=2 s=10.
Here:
h=7 m=59 s=5
